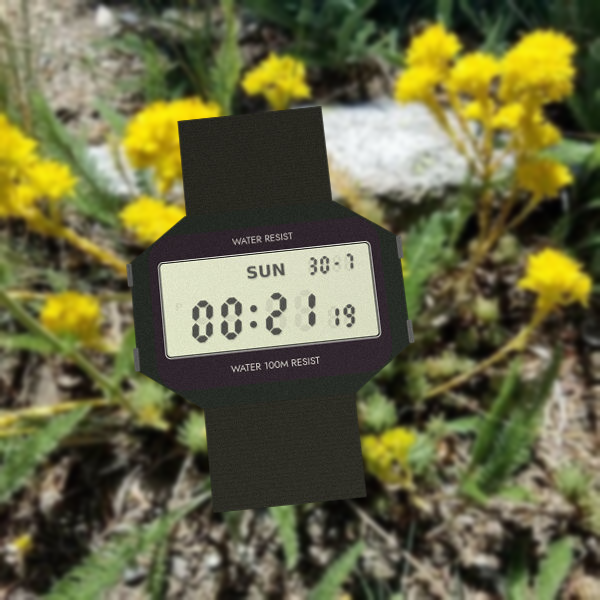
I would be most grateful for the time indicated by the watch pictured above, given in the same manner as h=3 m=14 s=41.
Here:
h=0 m=21 s=19
